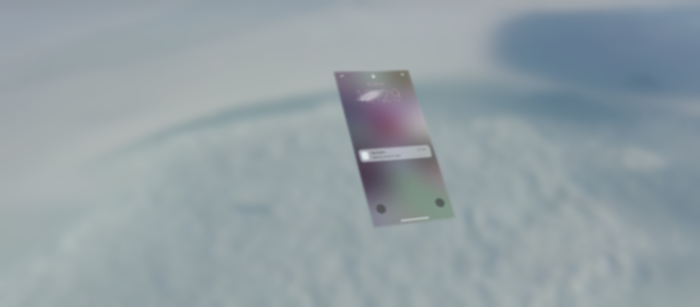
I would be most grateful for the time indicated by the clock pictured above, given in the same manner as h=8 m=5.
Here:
h=12 m=29
